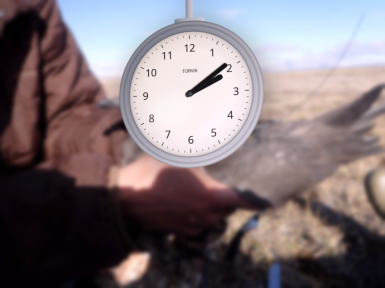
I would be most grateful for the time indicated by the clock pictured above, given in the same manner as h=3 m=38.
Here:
h=2 m=9
